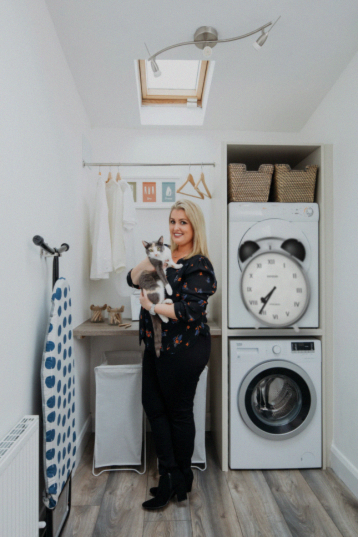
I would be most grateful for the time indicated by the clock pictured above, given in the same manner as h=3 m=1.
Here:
h=7 m=36
